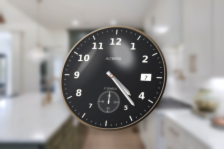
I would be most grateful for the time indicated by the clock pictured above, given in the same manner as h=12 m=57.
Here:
h=4 m=23
